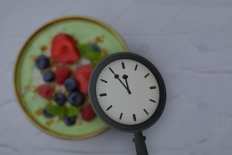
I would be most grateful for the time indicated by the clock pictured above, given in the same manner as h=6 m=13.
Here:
h=11 m=55
